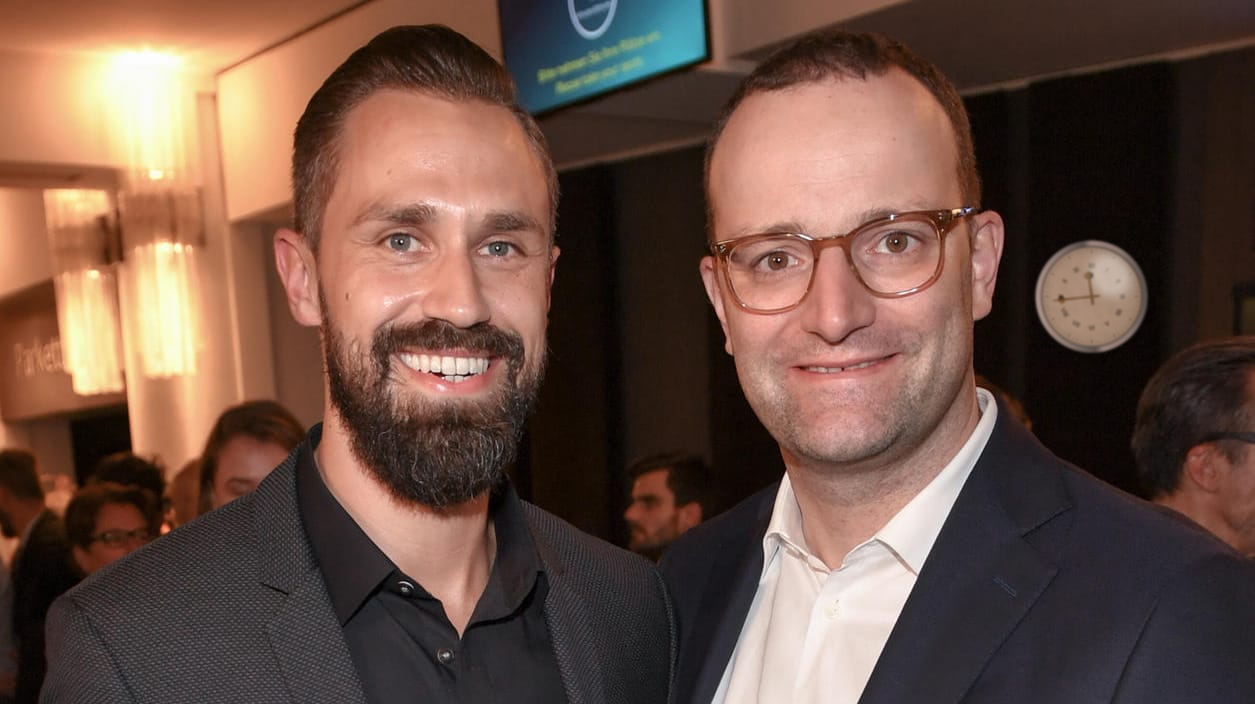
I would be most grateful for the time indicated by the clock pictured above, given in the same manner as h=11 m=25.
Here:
h=11 m=44
